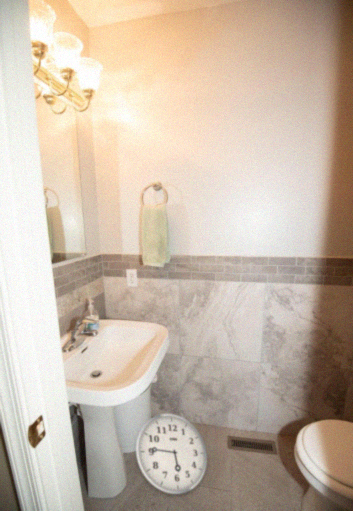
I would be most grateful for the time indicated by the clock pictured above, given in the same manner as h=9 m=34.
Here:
h=5 m=46
